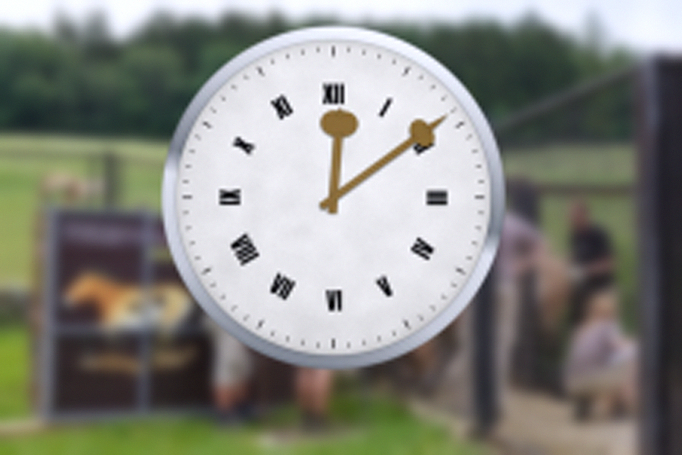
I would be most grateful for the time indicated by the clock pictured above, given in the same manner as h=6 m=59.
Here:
h=12 m=9
